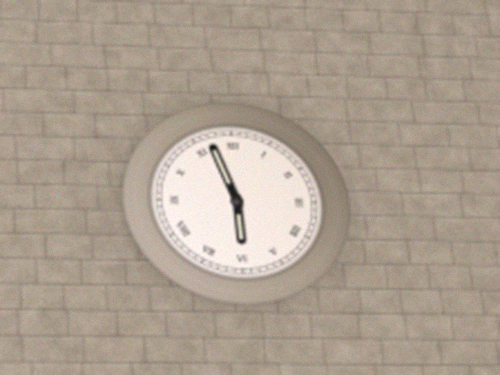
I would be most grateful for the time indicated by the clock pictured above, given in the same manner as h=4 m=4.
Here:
h=5 m=57
